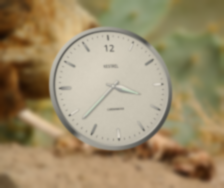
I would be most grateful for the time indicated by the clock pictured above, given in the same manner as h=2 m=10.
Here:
h=3 m=38
